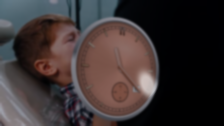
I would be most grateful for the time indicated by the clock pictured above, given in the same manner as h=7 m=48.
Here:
h=11 m=22
